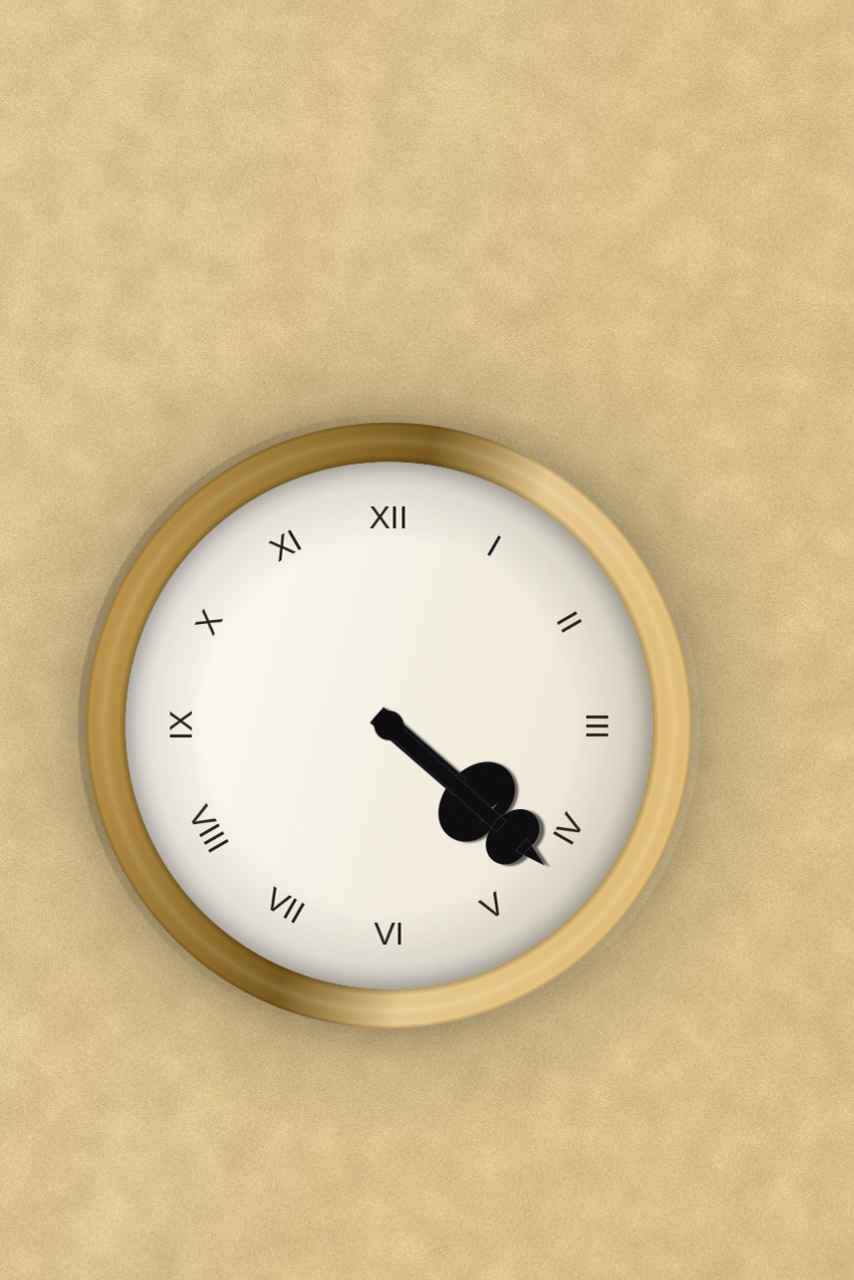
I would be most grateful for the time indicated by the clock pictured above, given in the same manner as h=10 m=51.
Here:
h=4 m=22
